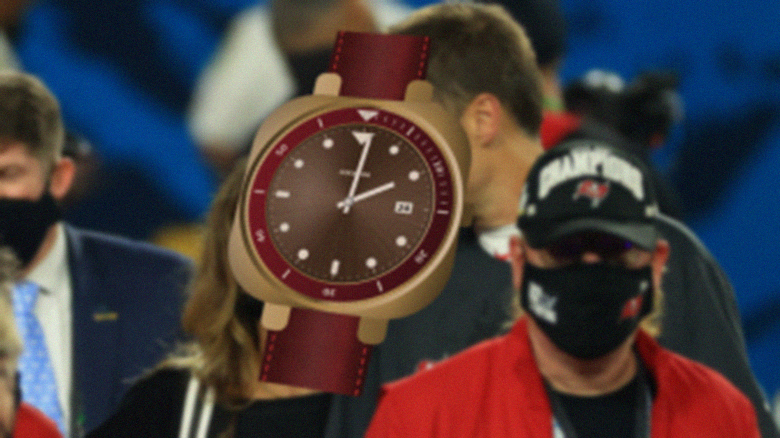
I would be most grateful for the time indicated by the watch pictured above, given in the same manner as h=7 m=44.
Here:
h=2 m=1
